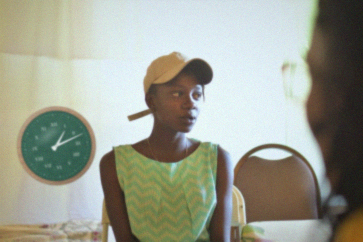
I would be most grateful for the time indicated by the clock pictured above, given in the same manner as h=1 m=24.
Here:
h=1 m=12
